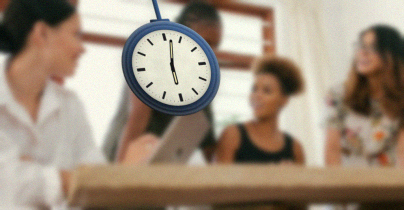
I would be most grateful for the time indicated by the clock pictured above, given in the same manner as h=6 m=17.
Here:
h=6 m=2
